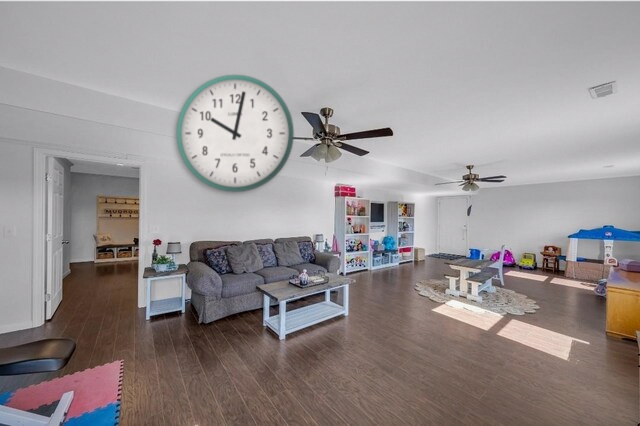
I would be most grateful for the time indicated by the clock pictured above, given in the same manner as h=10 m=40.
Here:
h=10 m=2
